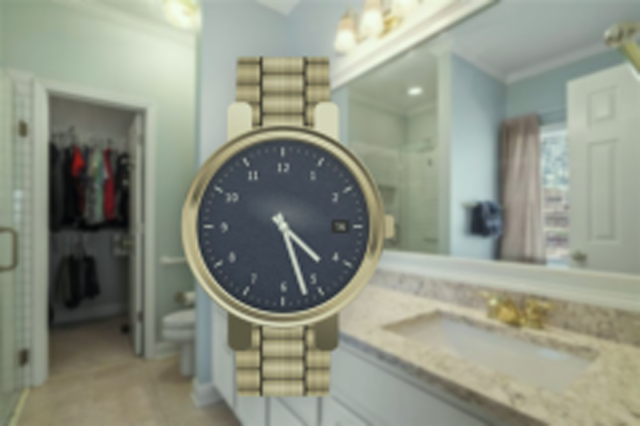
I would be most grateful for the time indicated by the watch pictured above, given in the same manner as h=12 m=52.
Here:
h=4 m=27
